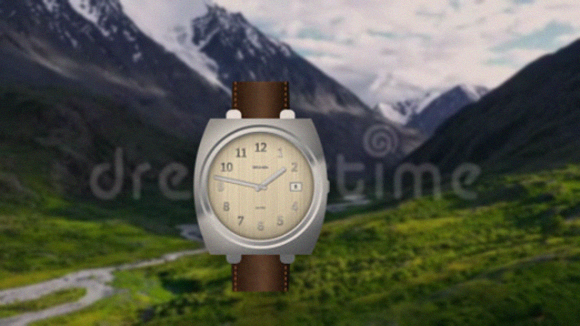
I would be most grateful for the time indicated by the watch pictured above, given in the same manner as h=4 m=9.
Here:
h=1 m=47
